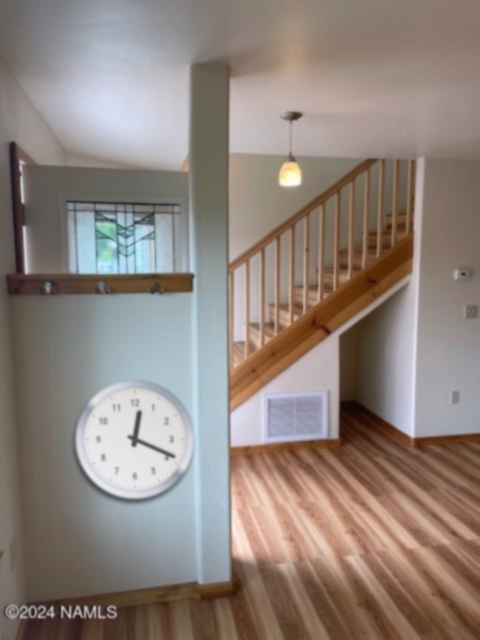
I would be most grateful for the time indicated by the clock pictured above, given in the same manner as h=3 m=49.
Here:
h=12 m=19
